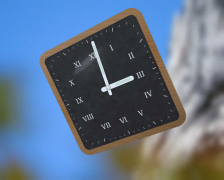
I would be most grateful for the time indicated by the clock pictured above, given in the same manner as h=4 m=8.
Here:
h=3 m=1
